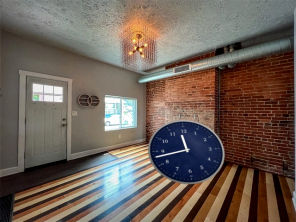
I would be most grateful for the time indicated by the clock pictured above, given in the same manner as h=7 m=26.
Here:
h=11 m=43
